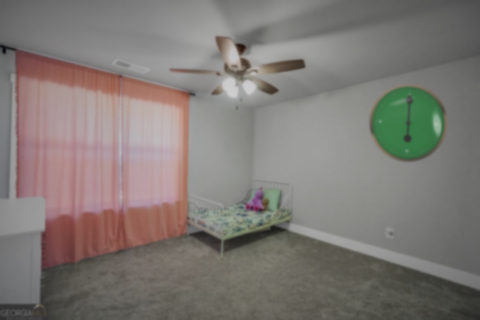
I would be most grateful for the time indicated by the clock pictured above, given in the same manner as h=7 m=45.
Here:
h=6 m=0
